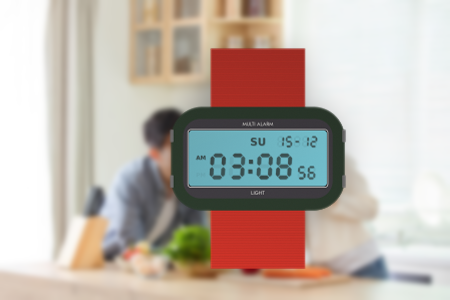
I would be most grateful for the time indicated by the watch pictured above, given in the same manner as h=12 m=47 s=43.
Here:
h=3 m=8 s=56
